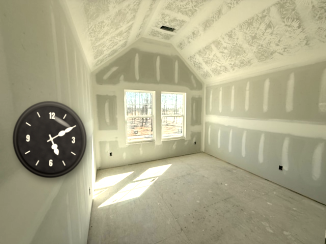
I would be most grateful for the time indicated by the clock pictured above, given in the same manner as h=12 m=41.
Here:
h=5 m=10
